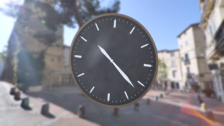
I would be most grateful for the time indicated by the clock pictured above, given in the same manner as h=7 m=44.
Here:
h=10 m=22
